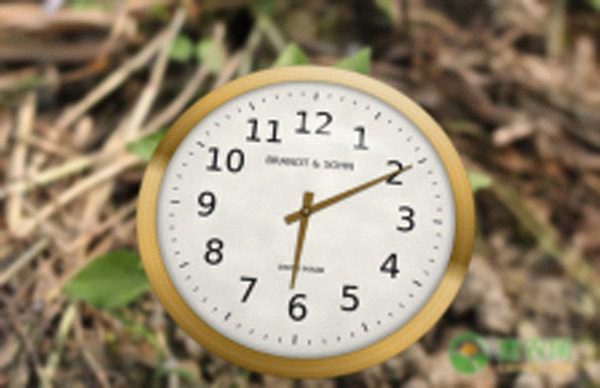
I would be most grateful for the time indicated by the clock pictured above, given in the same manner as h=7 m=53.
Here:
h=6 m=10
